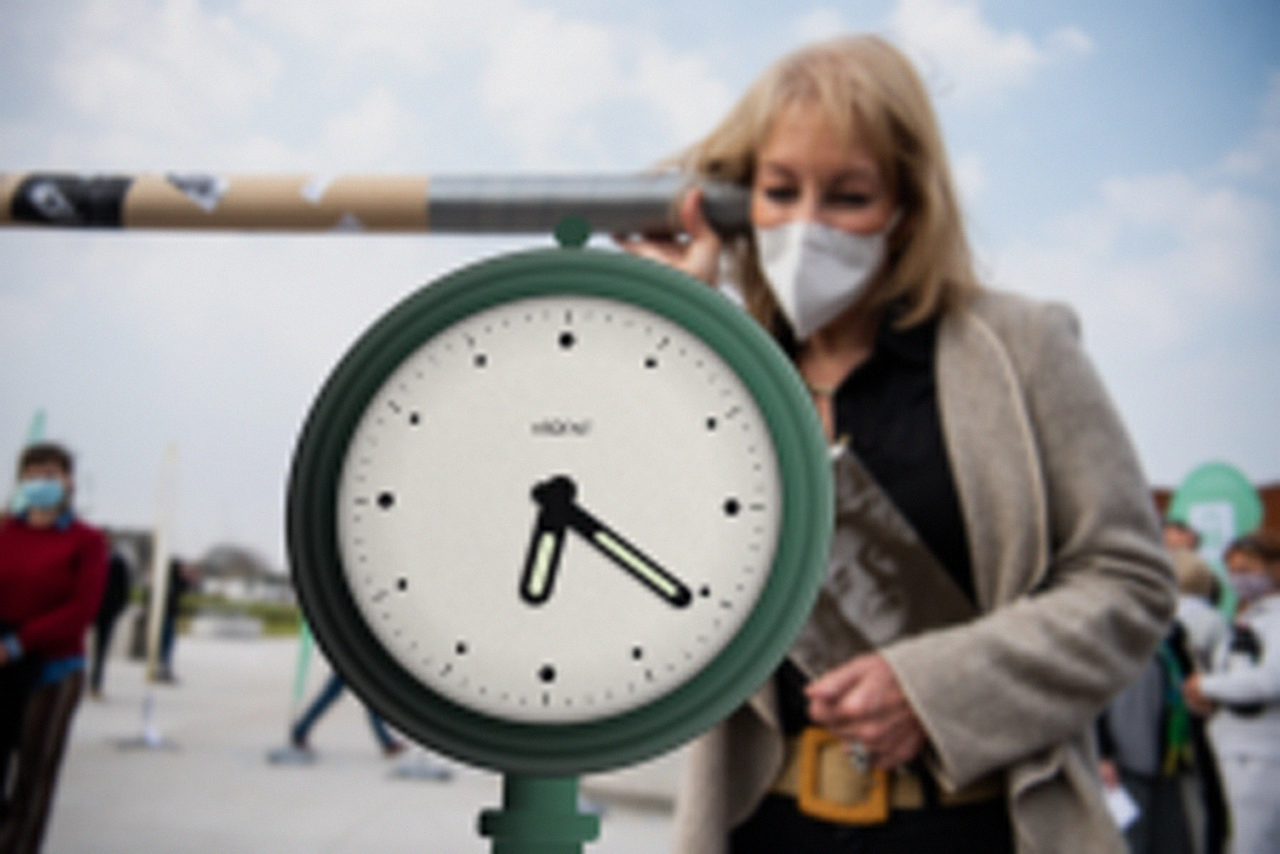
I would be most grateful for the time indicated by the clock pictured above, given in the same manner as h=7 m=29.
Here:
h=6 m=21
